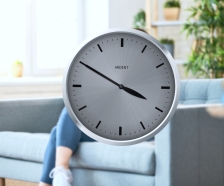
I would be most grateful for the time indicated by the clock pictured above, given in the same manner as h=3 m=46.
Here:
h=3 m=50
